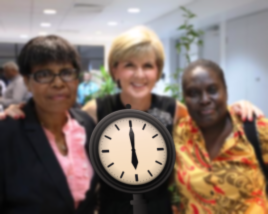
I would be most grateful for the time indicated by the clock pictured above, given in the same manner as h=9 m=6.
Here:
h=6 m=0
